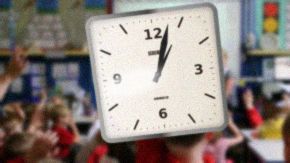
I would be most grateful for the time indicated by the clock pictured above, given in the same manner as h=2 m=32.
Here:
h=1 m=3
